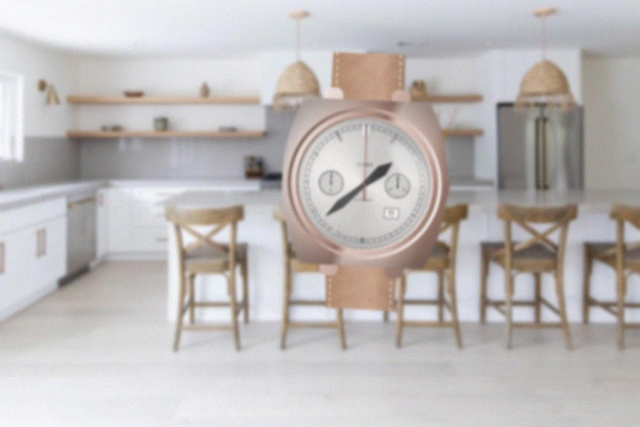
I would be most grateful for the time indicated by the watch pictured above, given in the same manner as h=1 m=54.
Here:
h=1 m=38
